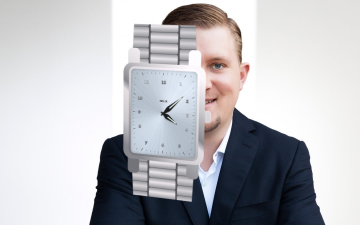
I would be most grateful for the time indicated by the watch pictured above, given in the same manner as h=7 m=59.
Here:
h=4 m=8
